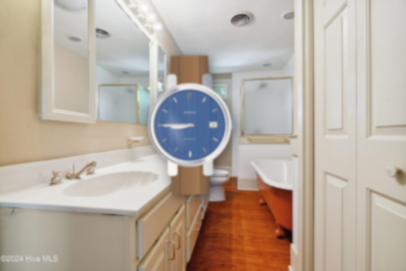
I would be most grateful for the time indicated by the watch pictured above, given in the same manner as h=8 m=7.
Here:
h=8 m=45
